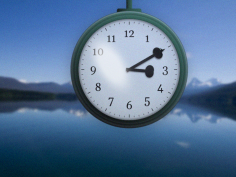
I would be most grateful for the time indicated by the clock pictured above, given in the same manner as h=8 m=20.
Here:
h=3 m=10
